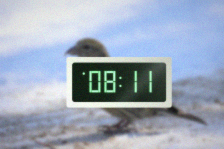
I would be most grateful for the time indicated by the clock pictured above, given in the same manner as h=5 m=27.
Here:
h=8 m=11
